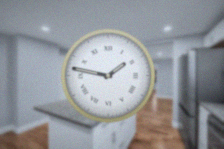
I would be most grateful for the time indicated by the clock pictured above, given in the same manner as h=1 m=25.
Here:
h=1 m=47
